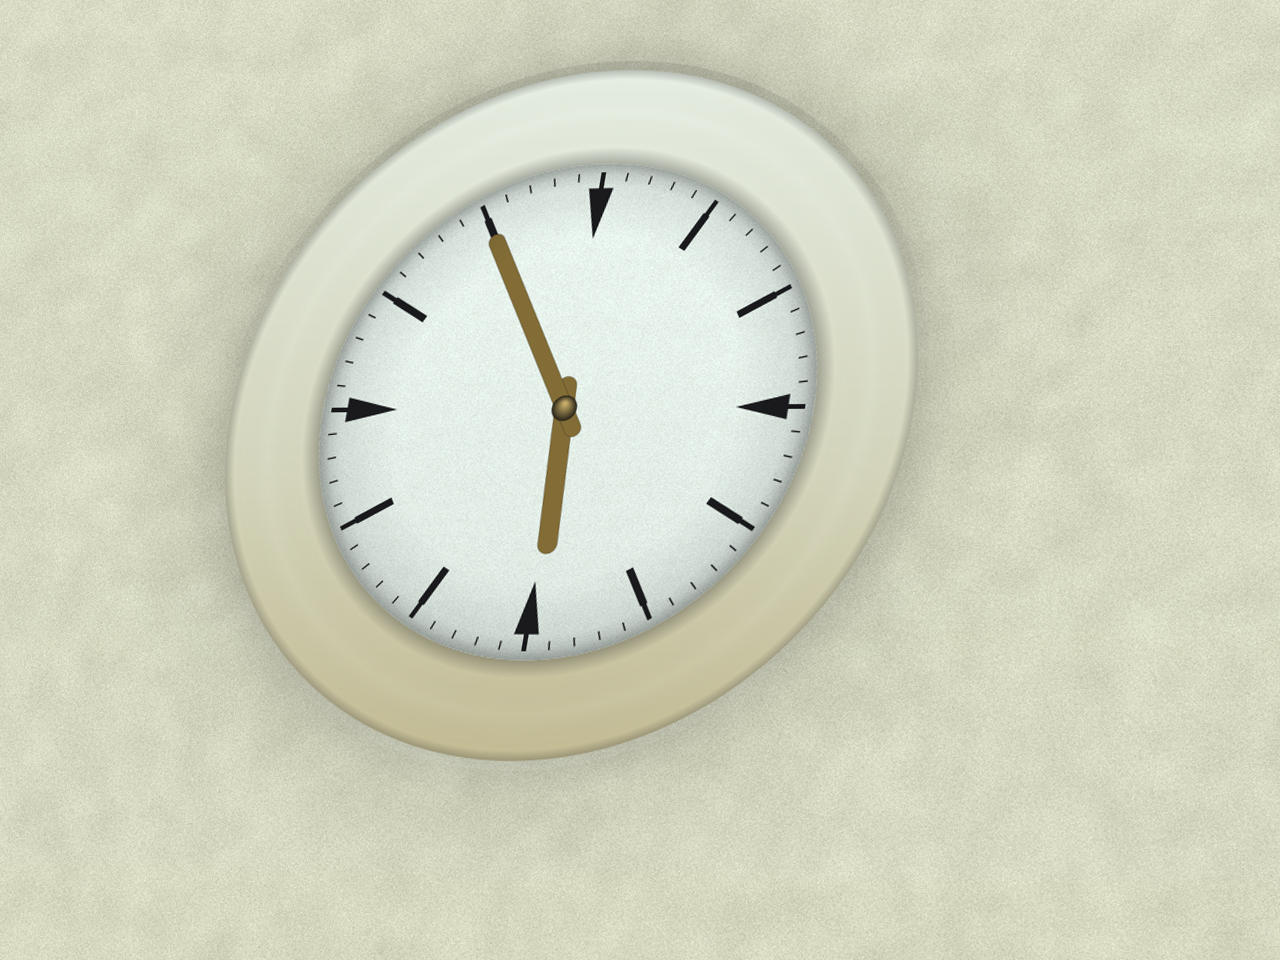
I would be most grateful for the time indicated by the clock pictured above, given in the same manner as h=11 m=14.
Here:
h=5 m=55
